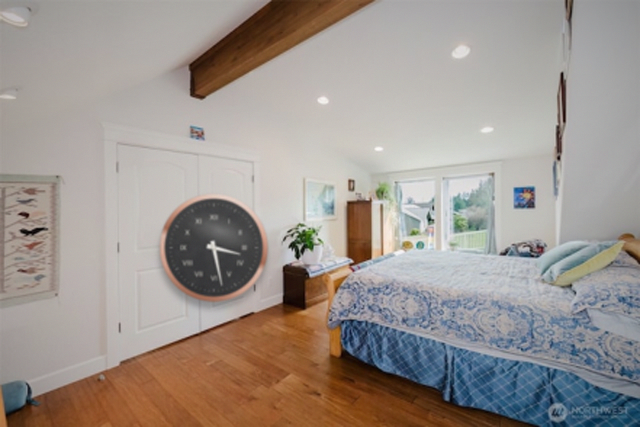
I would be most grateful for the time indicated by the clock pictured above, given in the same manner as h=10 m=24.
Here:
h=3 m=28
